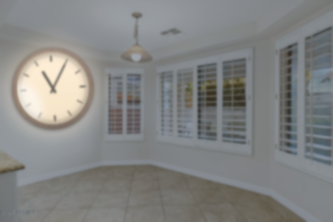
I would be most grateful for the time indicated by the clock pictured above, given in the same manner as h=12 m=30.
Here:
h=11 m=5
